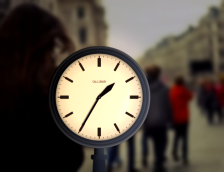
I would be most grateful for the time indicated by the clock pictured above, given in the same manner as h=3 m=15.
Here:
h=1 m=35
